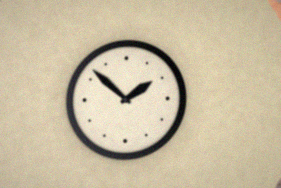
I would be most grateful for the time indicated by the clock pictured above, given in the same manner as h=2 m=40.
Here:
h=1 m=52
